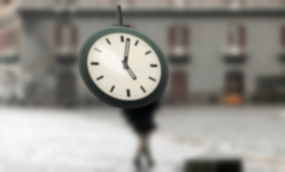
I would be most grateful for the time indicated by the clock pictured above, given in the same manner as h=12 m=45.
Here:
h=5 m=2
